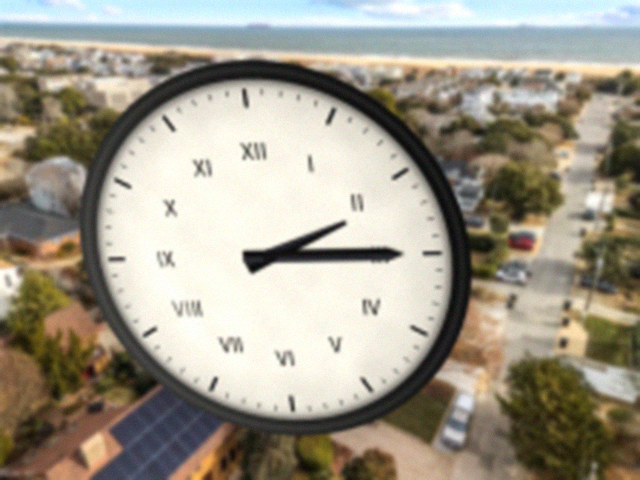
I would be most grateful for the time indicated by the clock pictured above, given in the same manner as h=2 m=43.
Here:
h=2 m=15
